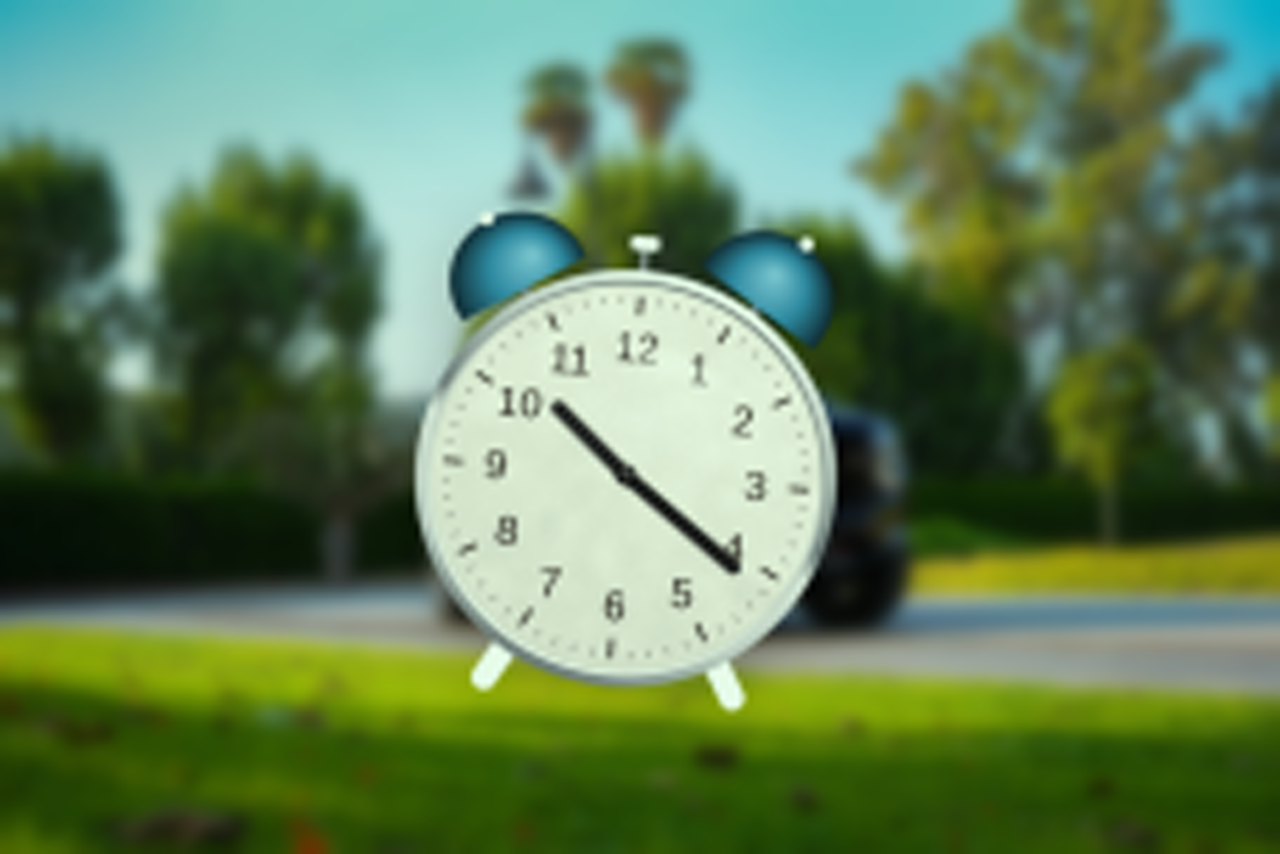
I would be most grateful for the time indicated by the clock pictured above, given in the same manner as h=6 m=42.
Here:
h=10 m=21
